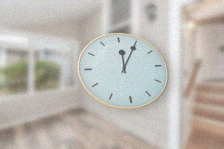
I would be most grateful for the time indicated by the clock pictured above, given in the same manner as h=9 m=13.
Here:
h=12 m=5
